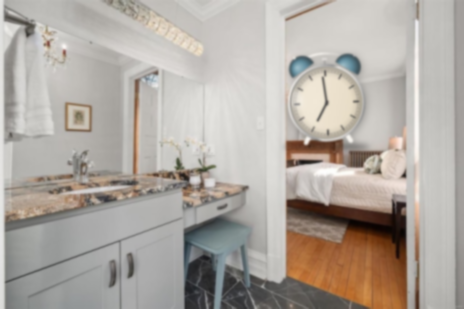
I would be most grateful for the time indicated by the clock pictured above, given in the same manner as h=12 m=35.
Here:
h=6 m=59
